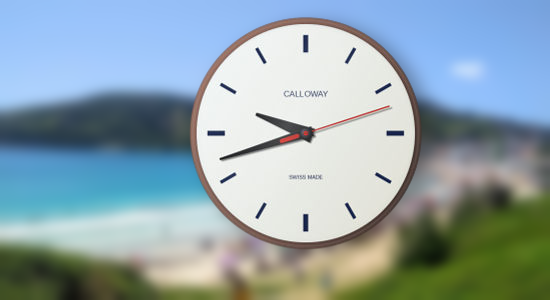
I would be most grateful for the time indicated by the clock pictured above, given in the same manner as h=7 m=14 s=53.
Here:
h=9 m=42 s=12
